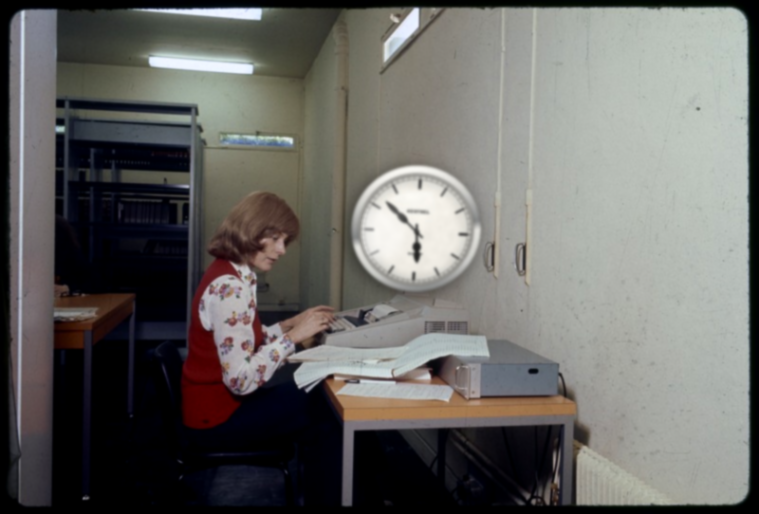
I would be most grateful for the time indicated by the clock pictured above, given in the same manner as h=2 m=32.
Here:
h=5 m=52
